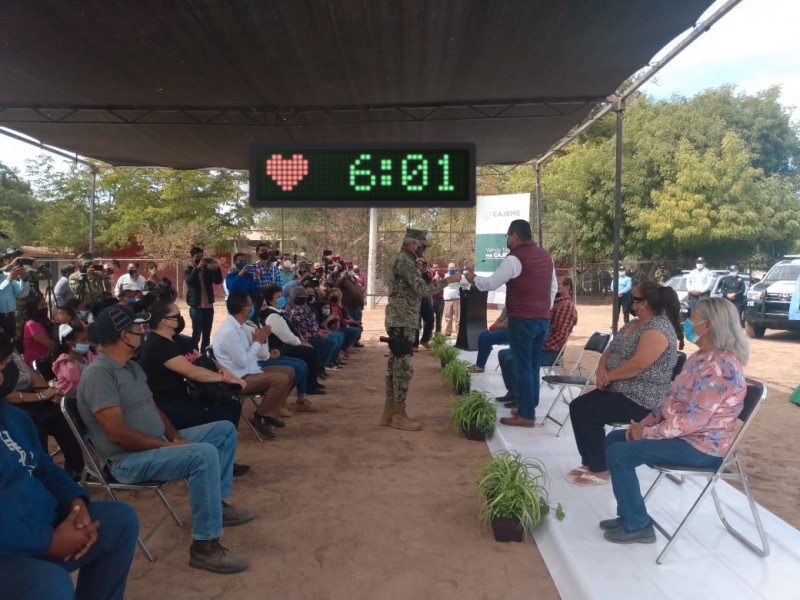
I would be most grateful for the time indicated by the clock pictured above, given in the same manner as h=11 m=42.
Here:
h=6 m=1
